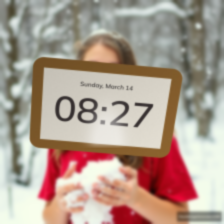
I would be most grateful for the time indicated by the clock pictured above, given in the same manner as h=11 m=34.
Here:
h=8 m=27
